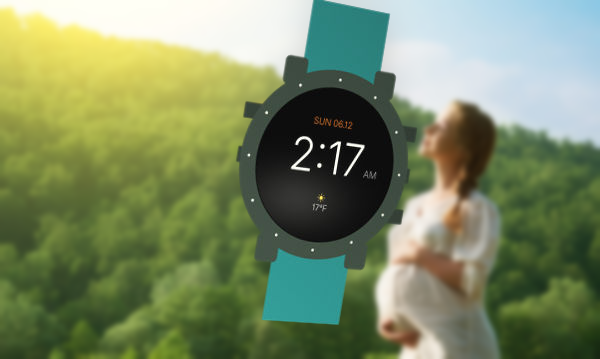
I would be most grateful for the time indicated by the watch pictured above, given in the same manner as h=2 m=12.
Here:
h=2 m=17
